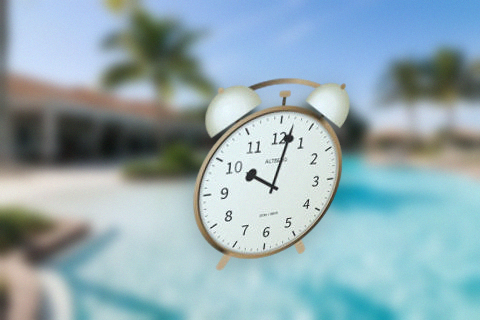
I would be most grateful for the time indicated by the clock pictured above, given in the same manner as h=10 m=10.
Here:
h=10 m=2
